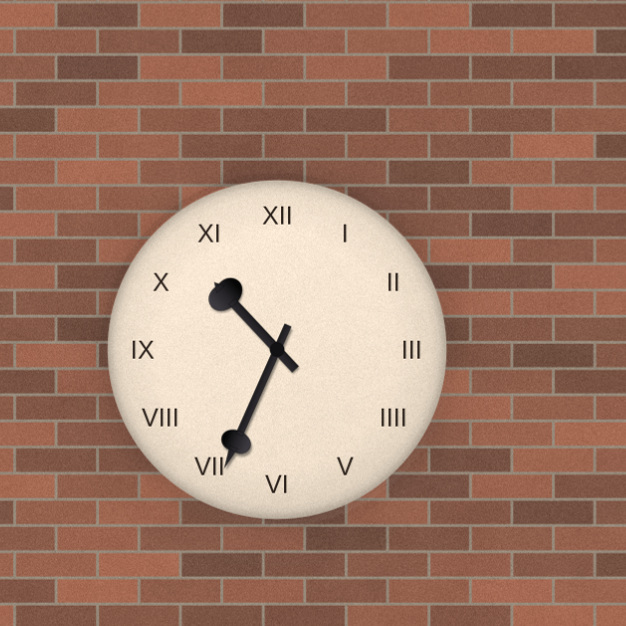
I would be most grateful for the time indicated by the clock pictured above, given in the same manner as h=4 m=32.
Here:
h=10 m=34
